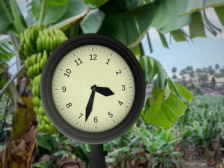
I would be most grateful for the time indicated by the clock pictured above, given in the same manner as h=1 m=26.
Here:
h=3 m=33
